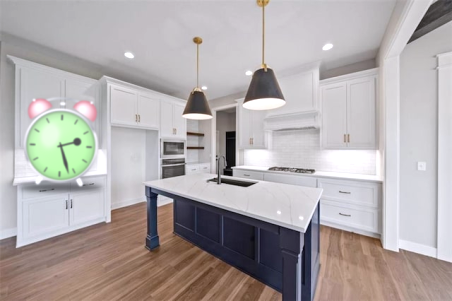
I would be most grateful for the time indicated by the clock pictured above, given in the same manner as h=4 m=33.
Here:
h=2 m=27
